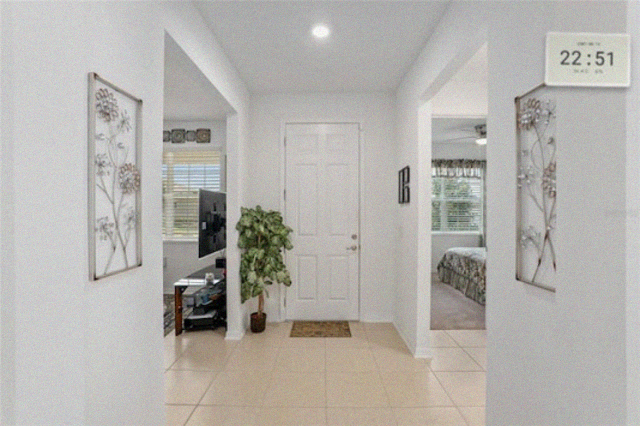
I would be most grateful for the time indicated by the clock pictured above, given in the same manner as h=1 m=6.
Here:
h=22 m=51
